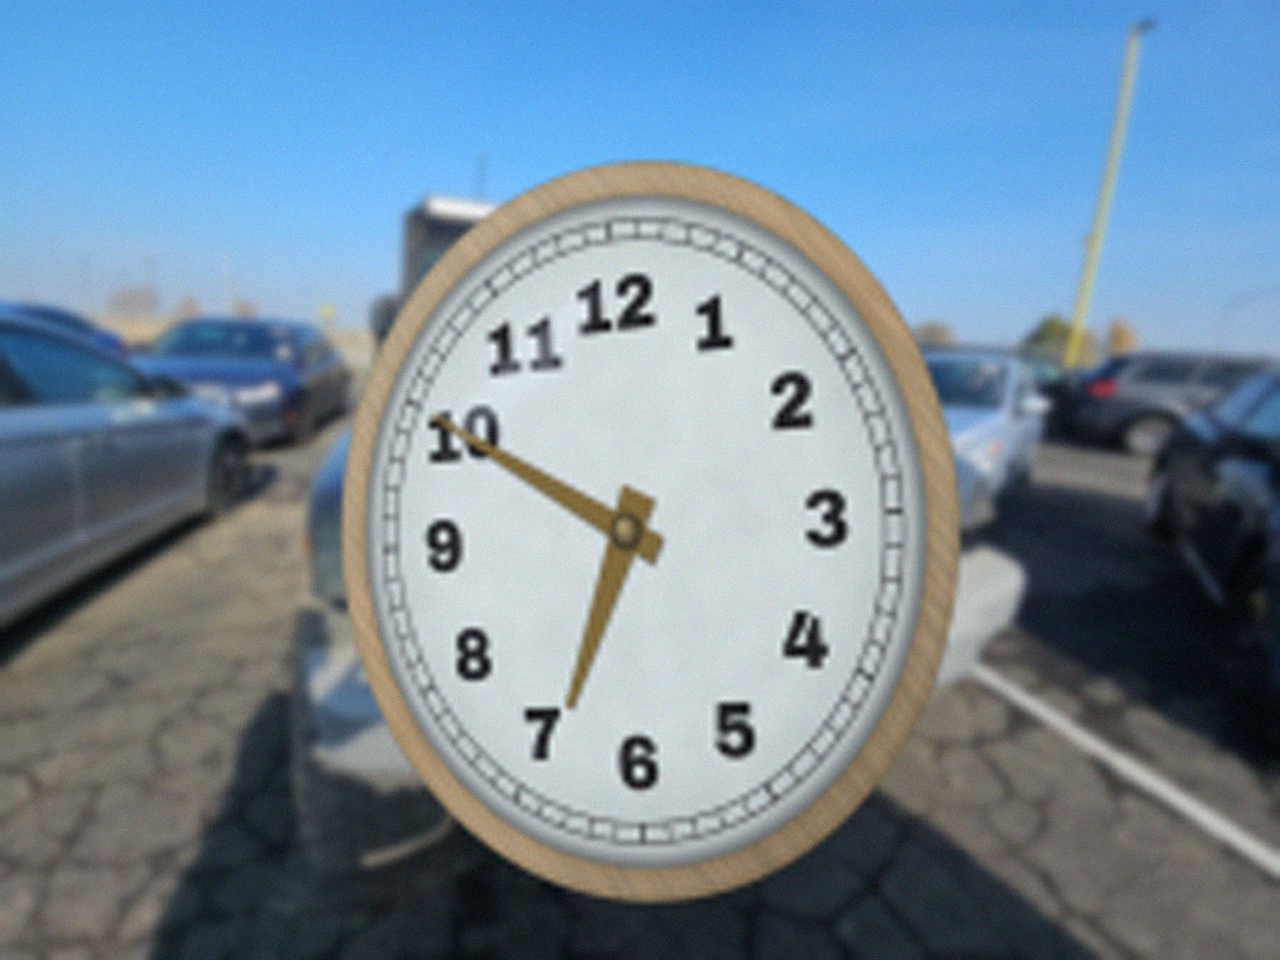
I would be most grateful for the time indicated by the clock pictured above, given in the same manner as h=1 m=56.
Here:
h=6 m=50
